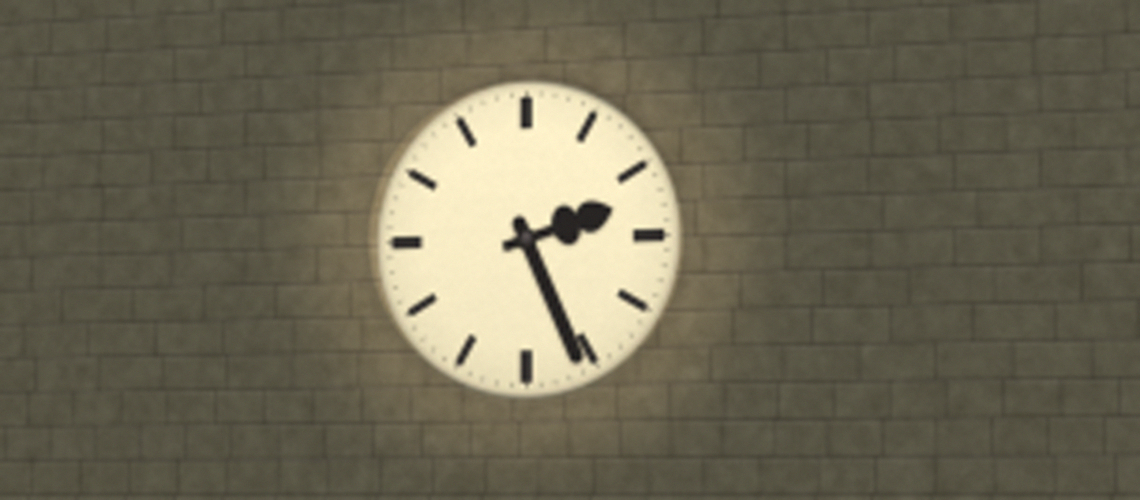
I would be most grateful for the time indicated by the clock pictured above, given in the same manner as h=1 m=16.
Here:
h=2 m=26
